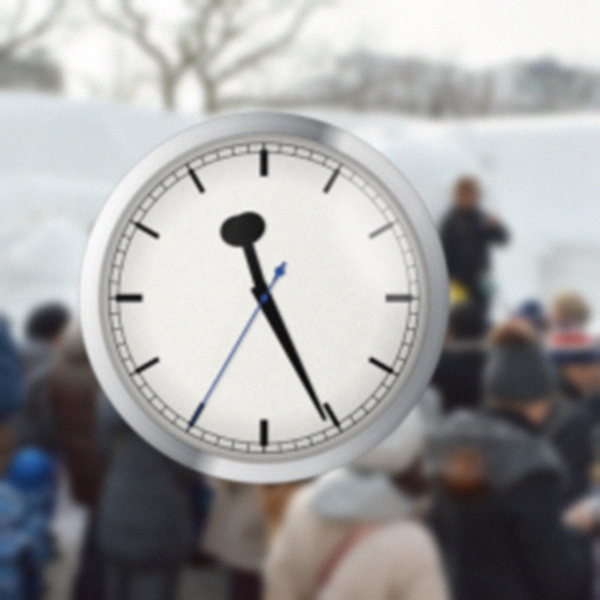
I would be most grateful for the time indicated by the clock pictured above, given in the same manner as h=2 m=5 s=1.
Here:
h=11 m=25 s=35
